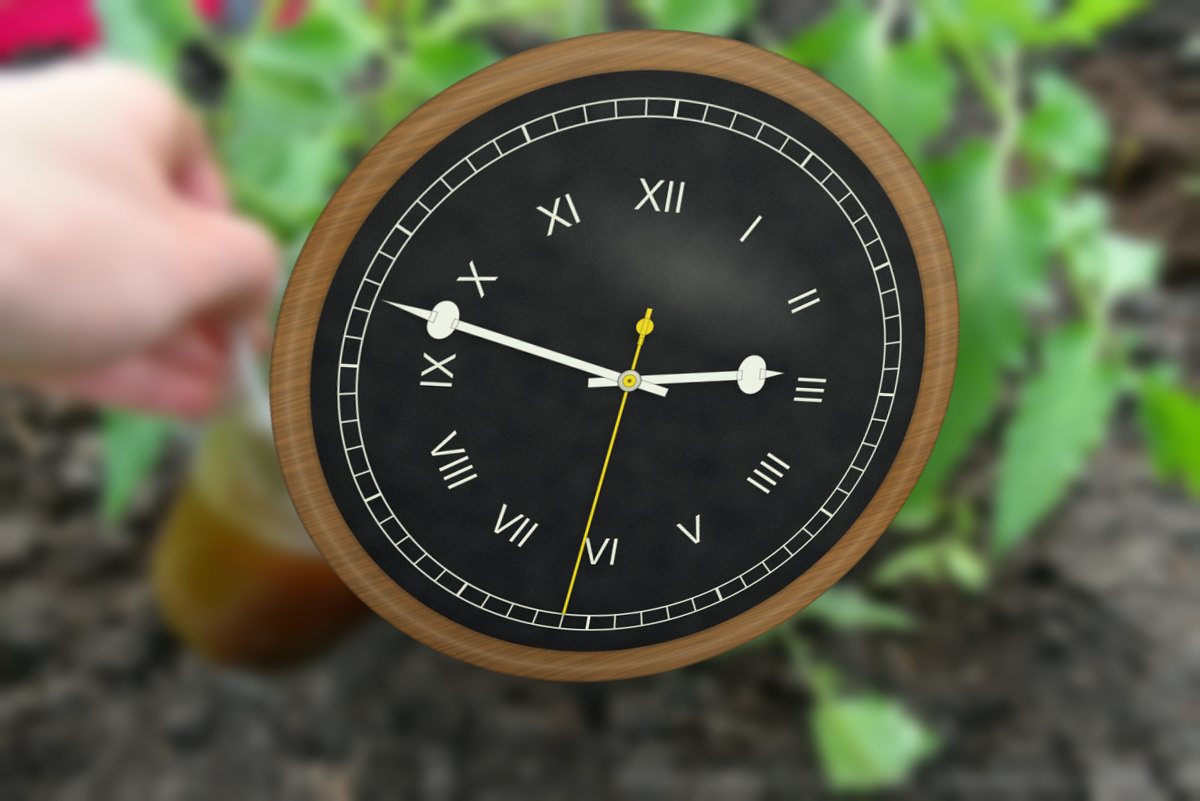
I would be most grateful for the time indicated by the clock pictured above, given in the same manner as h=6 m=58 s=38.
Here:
h=2 m=47 s=31
